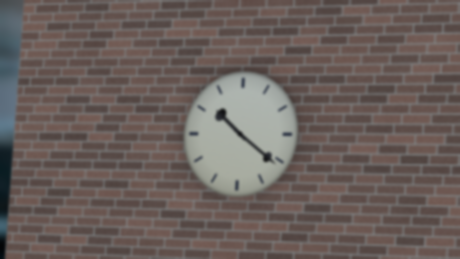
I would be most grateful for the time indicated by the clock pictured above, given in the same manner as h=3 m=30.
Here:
h=10 m=21
